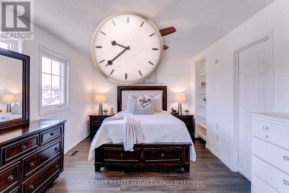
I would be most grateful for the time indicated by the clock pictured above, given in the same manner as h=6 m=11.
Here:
h=9 m=38
